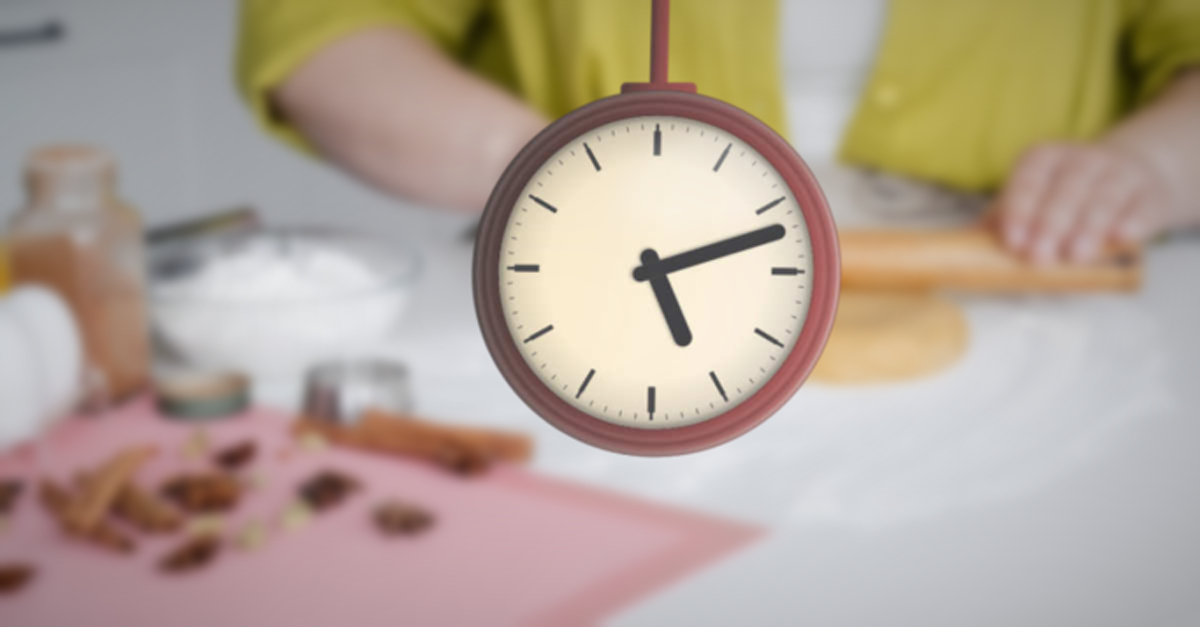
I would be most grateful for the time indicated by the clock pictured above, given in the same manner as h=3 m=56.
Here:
h=5 m=12
